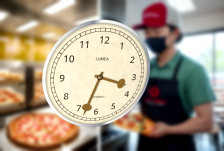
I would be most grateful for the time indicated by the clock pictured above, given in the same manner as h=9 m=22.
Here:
h=3 m=33
